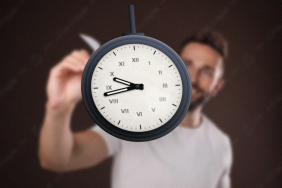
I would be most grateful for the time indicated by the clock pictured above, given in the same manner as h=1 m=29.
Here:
h=9 m=43
